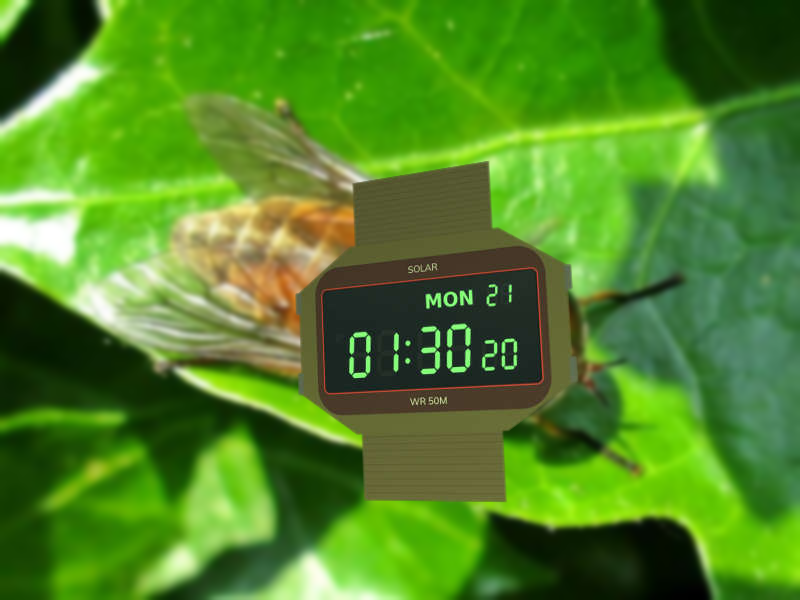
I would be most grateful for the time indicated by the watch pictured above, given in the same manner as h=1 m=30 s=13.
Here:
h=1 m=30 s=20
